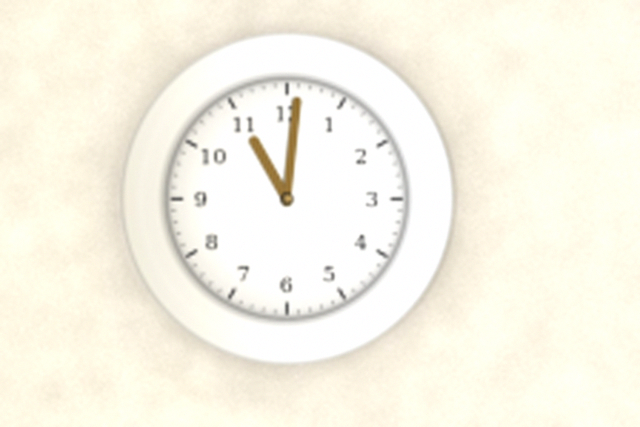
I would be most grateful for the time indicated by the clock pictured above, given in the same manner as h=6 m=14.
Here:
h=11 m=1
